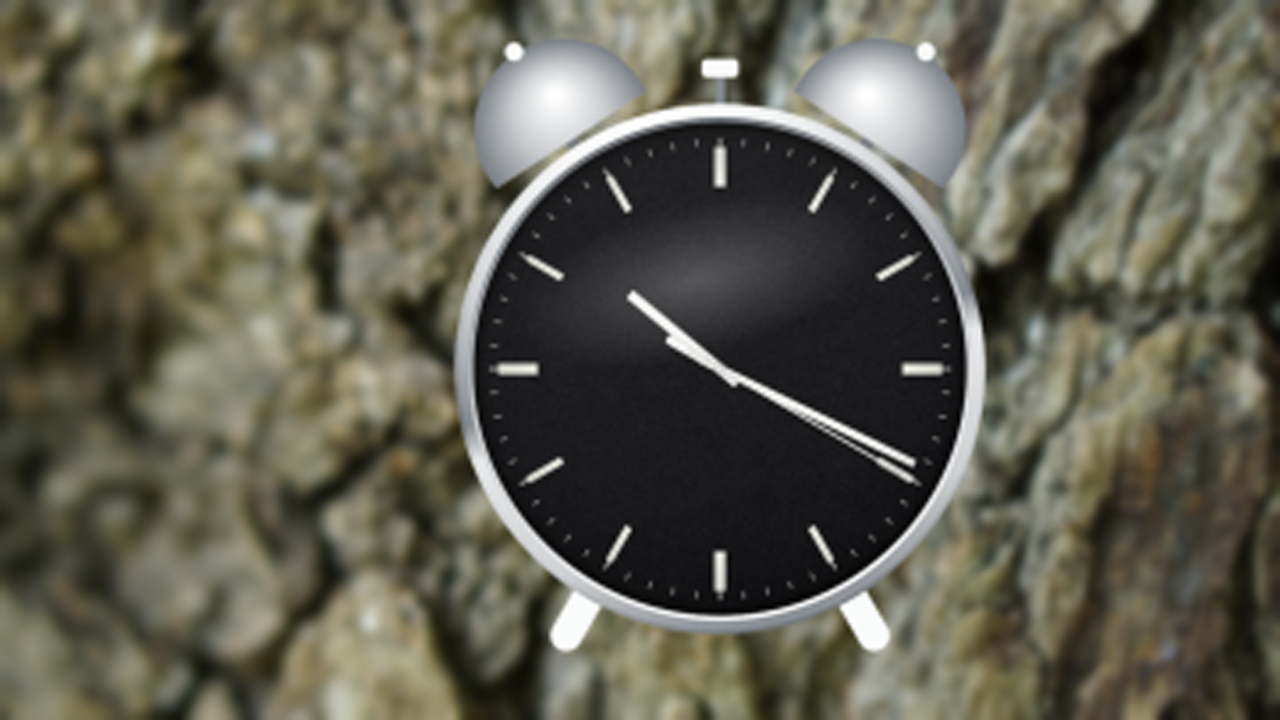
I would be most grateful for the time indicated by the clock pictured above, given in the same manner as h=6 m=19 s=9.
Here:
h=10 m=19 s=20
